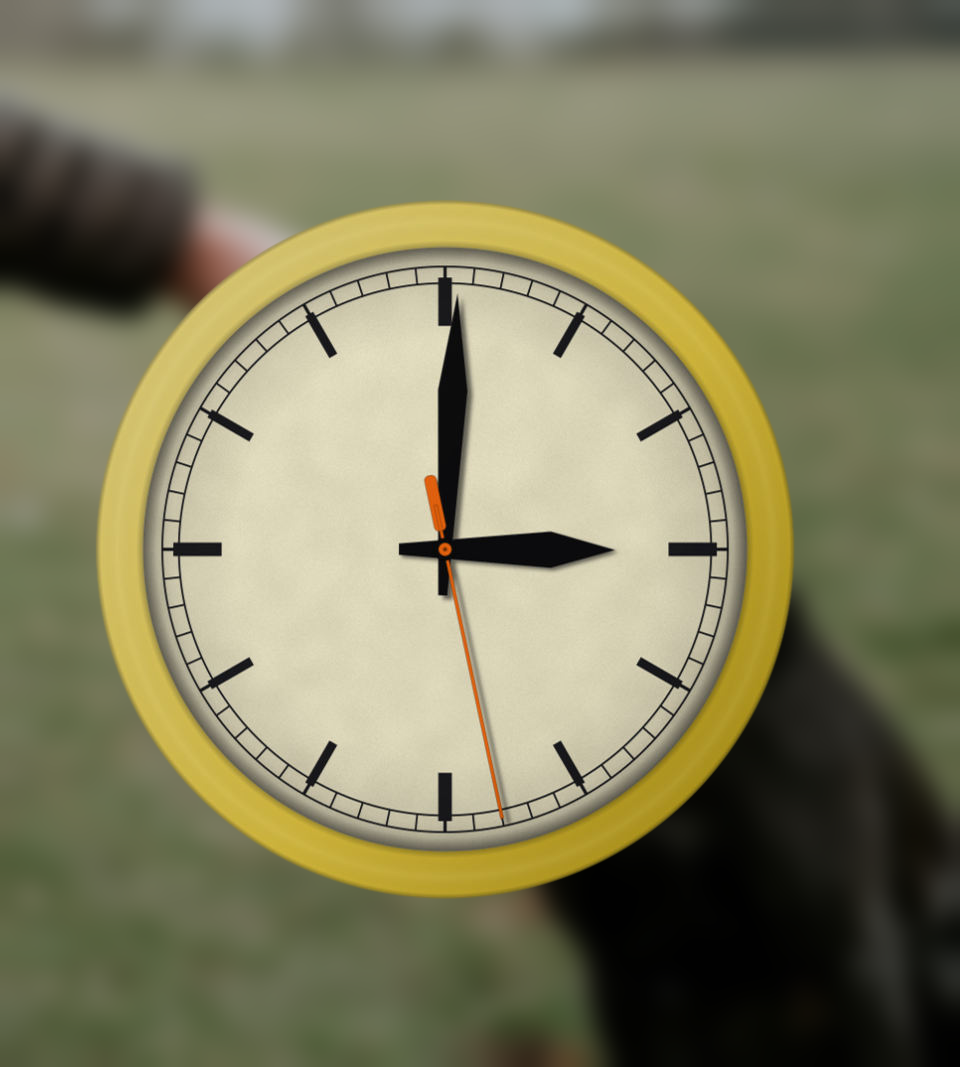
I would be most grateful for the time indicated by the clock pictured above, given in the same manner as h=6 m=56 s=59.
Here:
h=3 m=0 s=28
